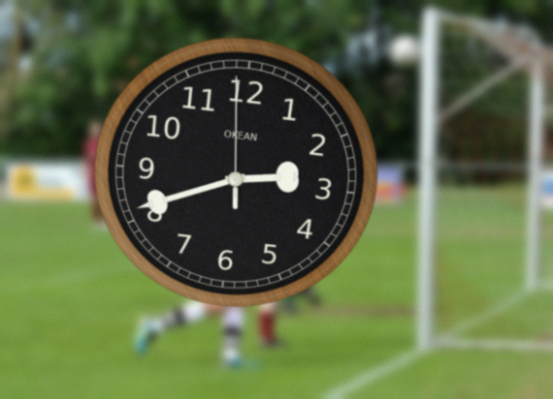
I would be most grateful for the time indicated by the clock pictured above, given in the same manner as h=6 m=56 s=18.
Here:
h=2 m=40 s=59
